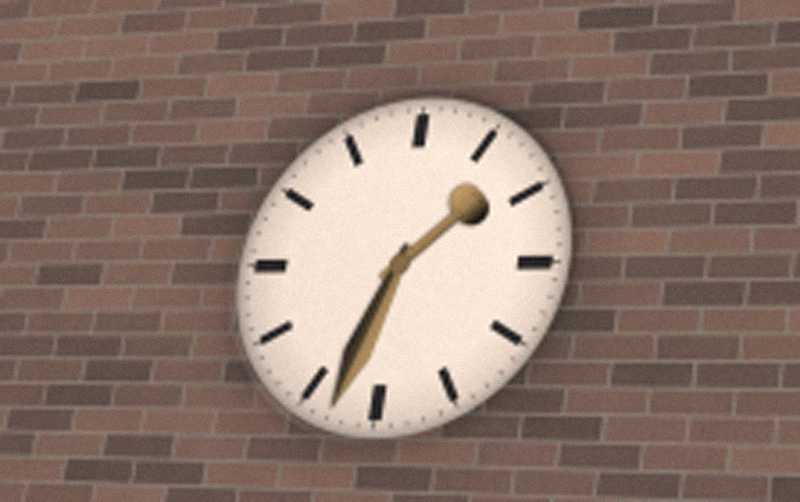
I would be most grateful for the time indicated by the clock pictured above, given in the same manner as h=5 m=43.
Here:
h=1 m=33
